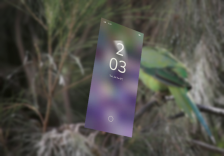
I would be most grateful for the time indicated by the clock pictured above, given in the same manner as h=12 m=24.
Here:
h=2 m=3
